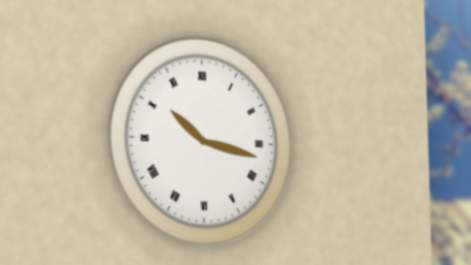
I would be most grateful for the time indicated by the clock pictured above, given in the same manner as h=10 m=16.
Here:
h=10 m=17
